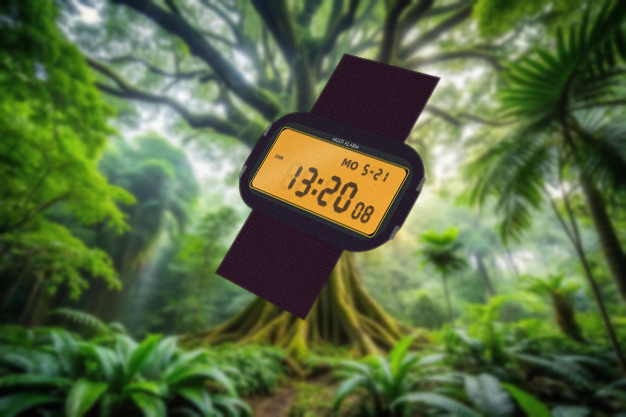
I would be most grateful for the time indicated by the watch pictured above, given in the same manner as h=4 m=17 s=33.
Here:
h=13 m=20 s=8
